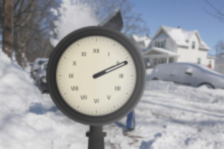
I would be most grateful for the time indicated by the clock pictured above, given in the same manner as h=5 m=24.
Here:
h=2 m=11
